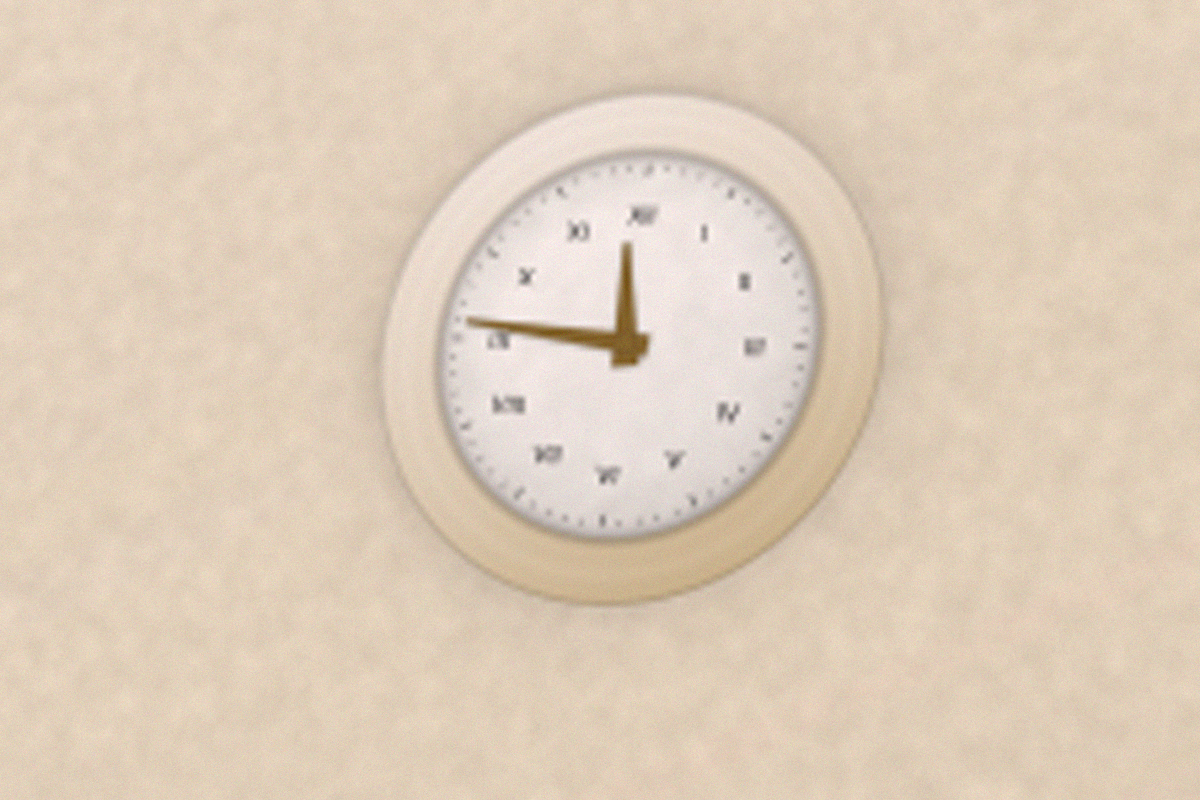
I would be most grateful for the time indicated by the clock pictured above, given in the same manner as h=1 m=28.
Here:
h=11 m=46
